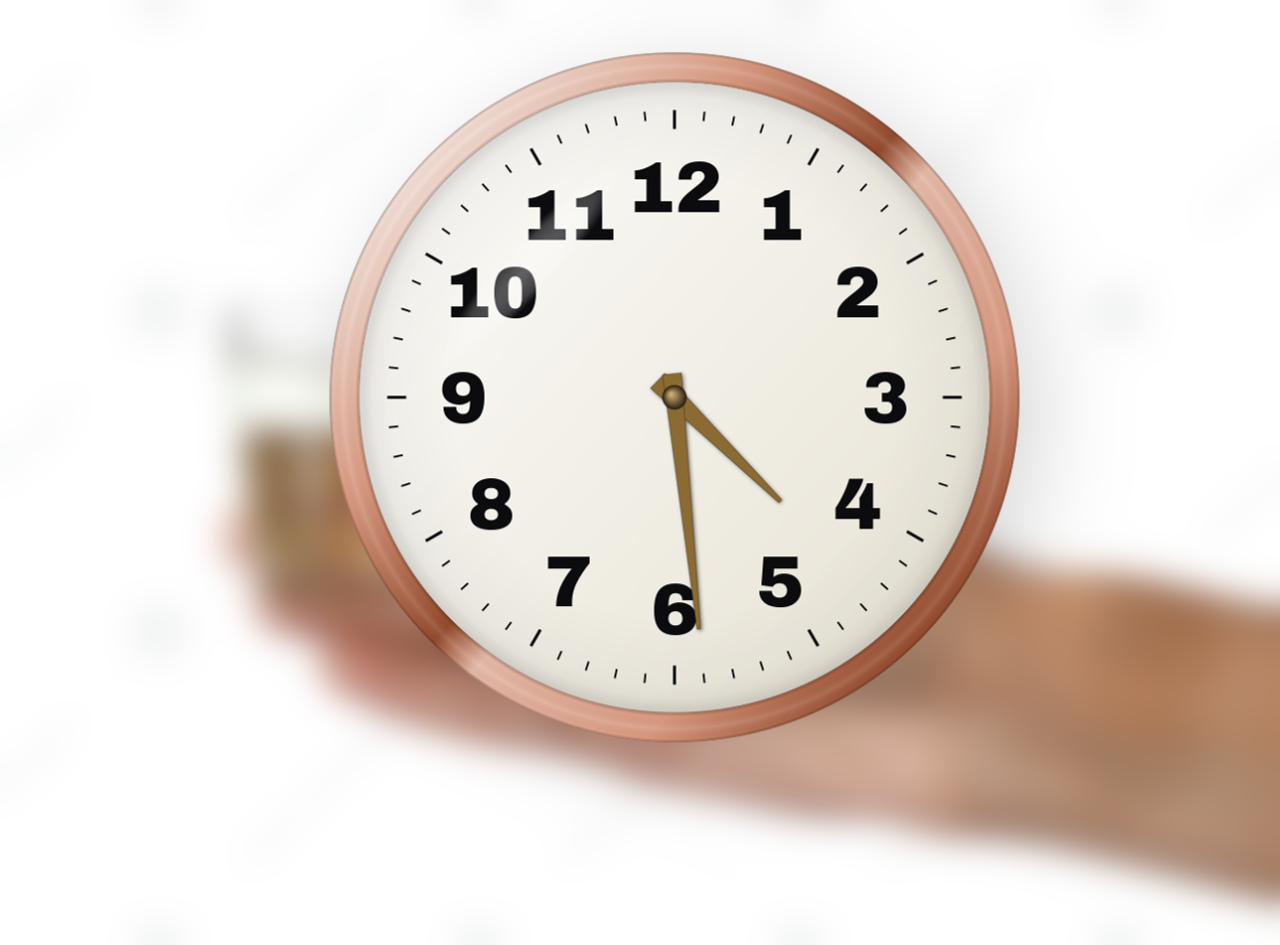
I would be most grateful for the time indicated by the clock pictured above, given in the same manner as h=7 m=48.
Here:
h=4 m=29
